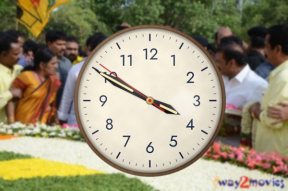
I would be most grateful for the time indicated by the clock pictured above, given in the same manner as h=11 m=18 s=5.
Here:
h=3 m=49 s=51
